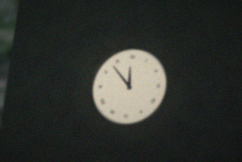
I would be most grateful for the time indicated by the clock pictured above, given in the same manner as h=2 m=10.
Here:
h=11 m=53
